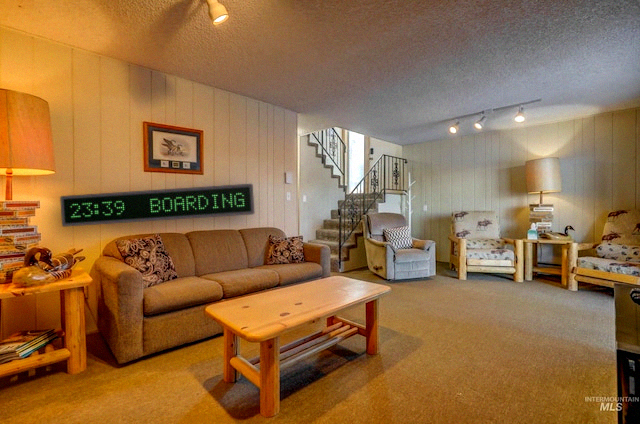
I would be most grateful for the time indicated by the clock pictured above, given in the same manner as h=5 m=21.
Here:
h=23 m=39
